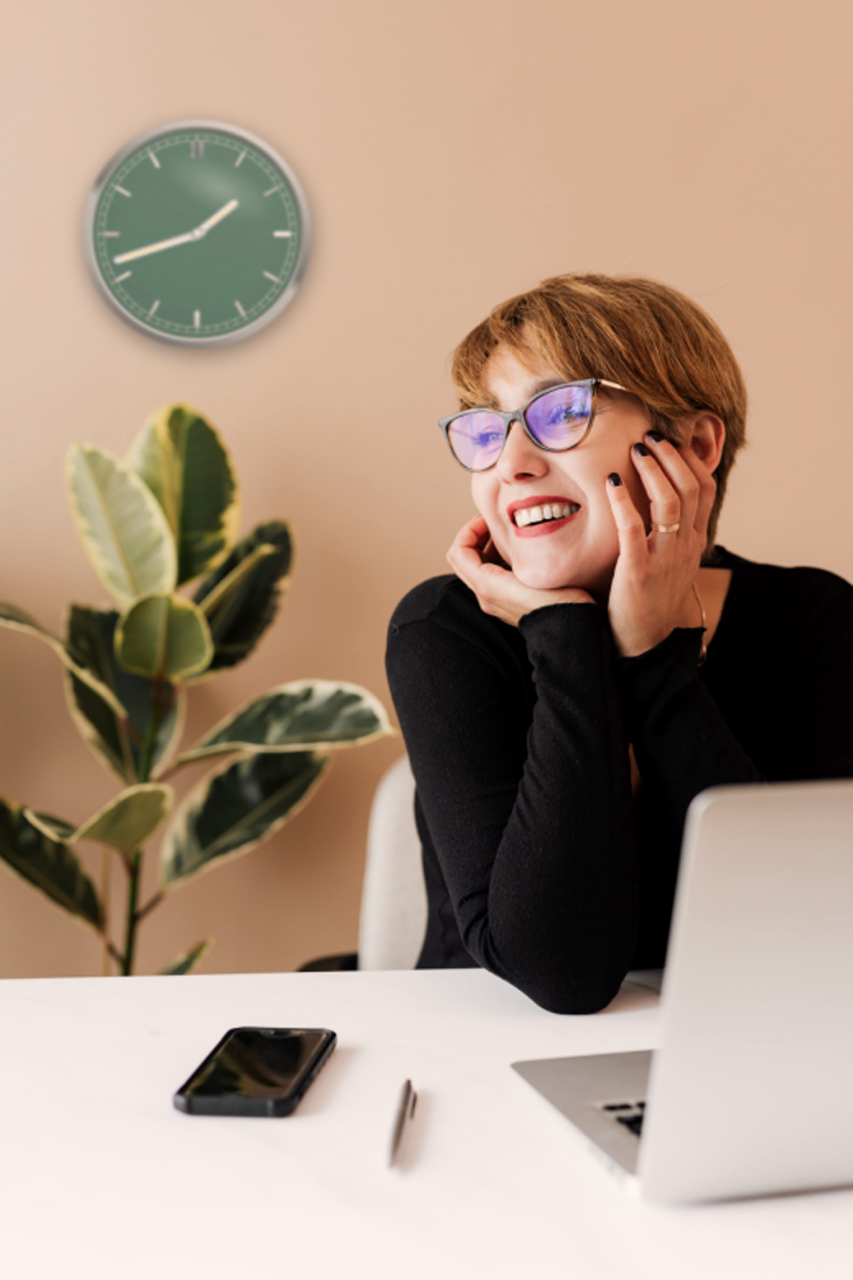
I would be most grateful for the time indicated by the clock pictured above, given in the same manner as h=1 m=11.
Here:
h=1 m=42
